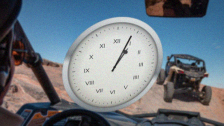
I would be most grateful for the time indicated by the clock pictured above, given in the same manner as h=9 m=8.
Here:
h=1 m=4
